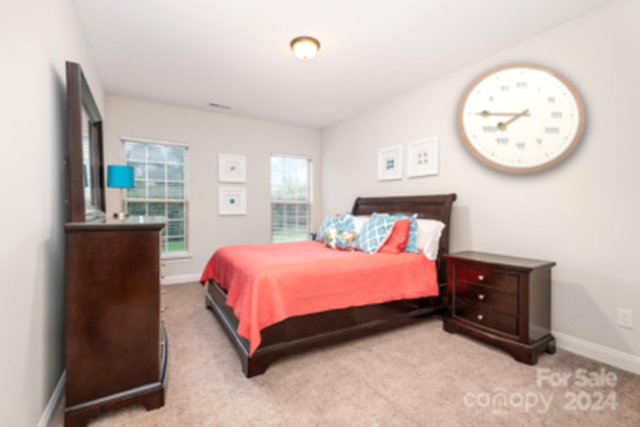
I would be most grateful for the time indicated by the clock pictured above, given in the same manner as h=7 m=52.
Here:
h=7 m=45
